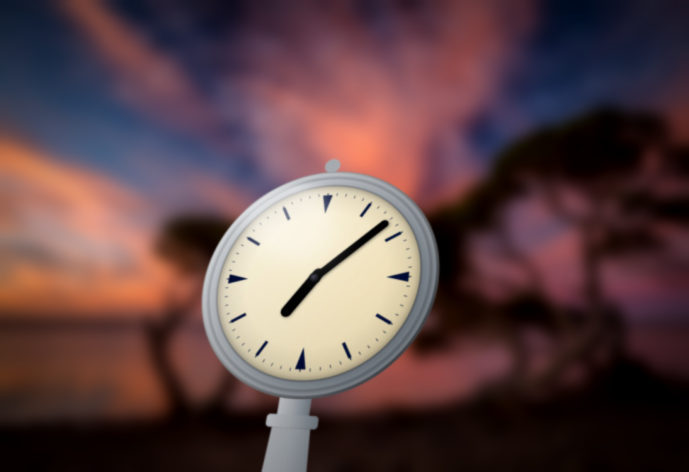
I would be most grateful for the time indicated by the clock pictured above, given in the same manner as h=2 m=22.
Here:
h=7 m=8
